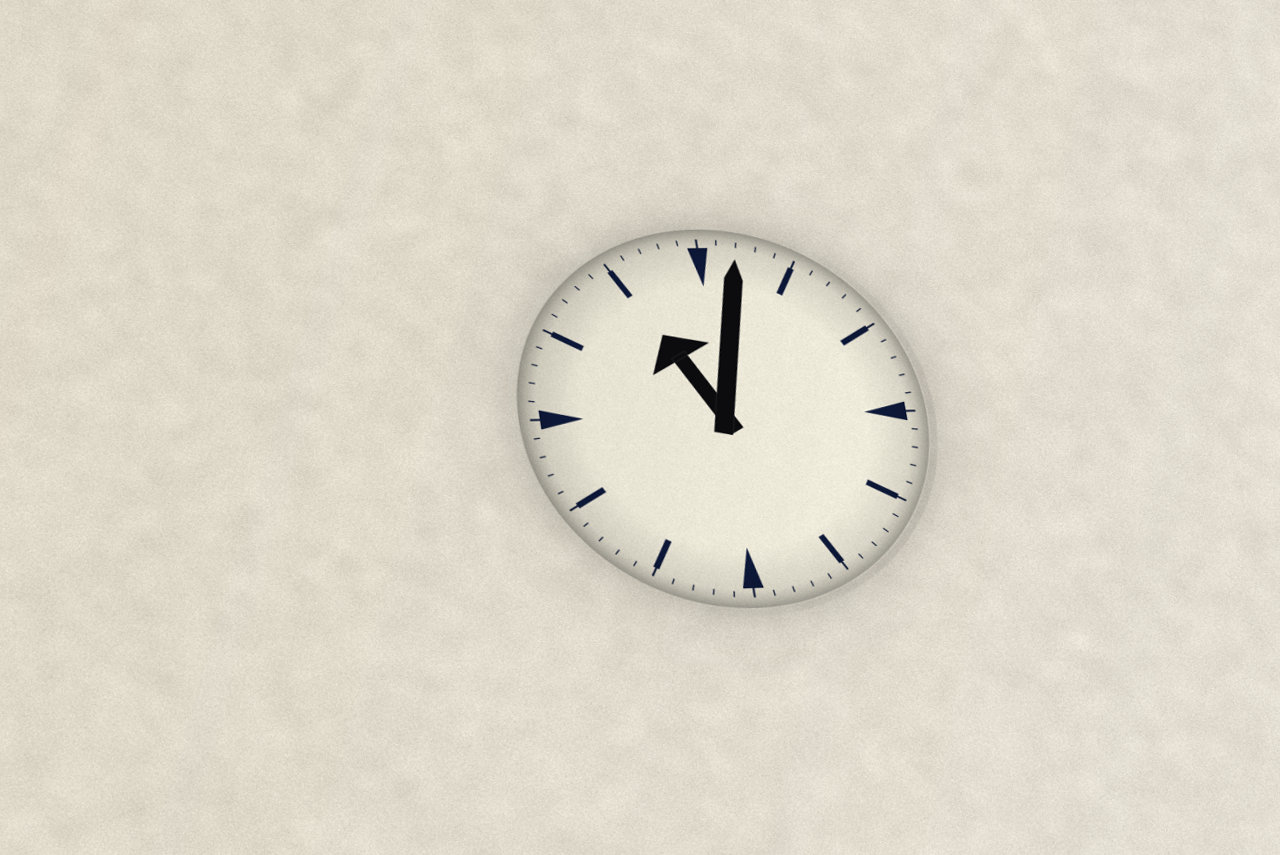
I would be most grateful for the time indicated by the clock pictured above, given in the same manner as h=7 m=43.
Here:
h=11 m=2
